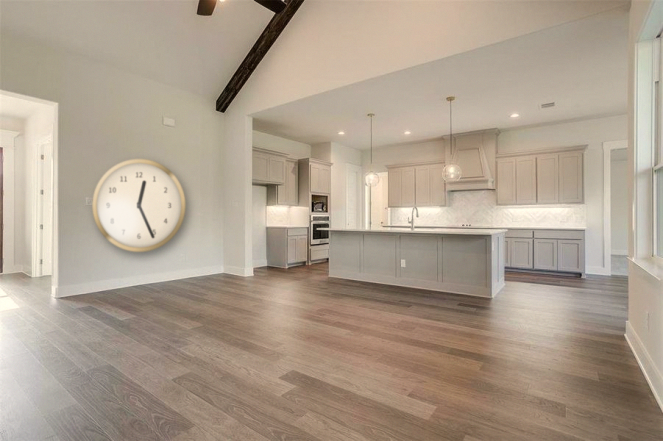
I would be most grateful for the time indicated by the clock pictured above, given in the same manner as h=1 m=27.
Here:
h=12 m=26
